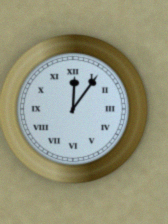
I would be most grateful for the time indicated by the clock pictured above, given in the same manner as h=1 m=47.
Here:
h=12 m=6
